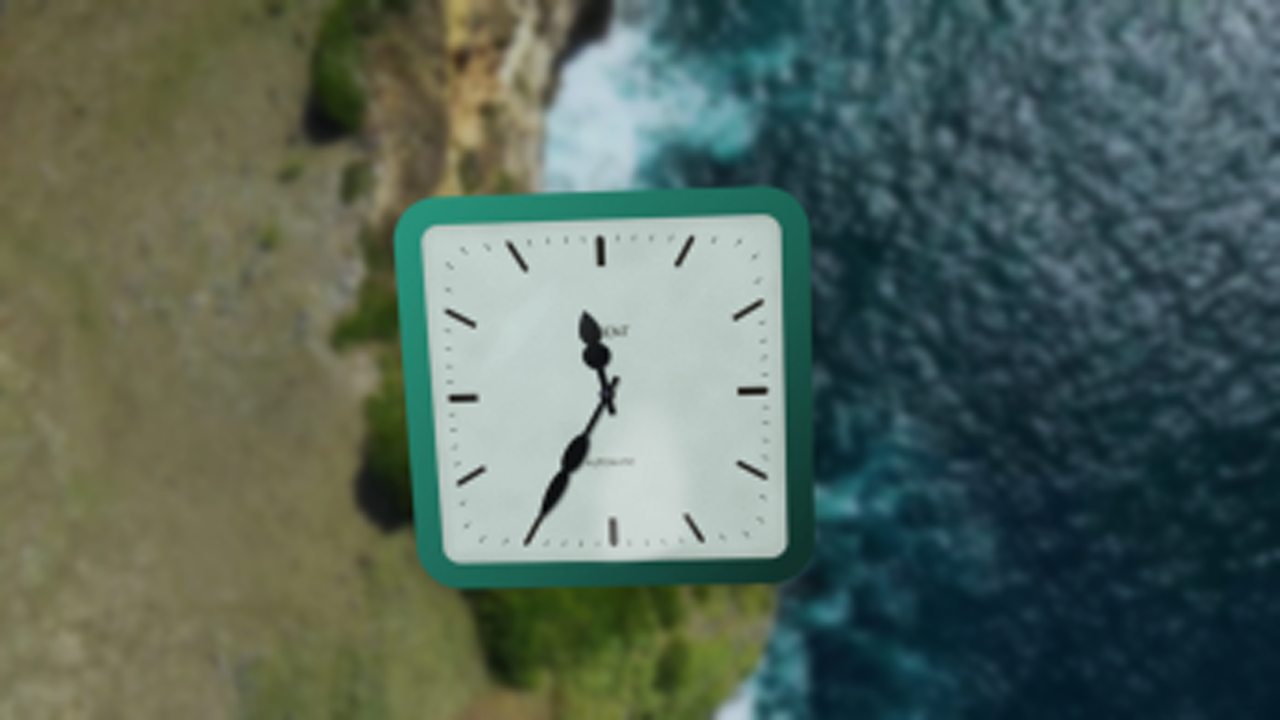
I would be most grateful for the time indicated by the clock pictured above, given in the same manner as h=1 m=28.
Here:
h=11 m=35
